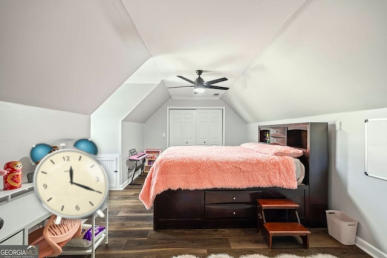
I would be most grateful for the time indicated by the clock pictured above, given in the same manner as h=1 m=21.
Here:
h=12 m=20
